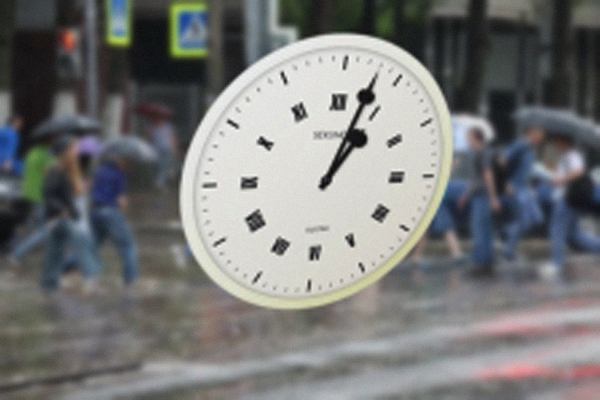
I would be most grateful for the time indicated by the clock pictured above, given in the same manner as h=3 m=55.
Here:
h=1 m=3
